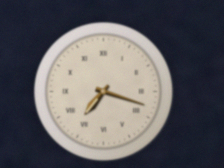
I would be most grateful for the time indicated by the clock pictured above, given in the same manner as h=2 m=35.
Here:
h=7 m=18
